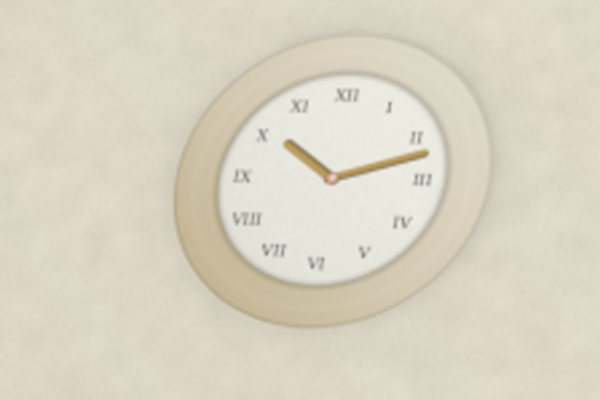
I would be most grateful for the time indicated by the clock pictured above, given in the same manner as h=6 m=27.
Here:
h=10 m=12
